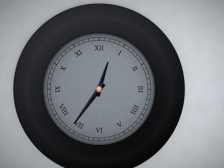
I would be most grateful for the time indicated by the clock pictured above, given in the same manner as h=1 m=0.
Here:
h=12 m=36
